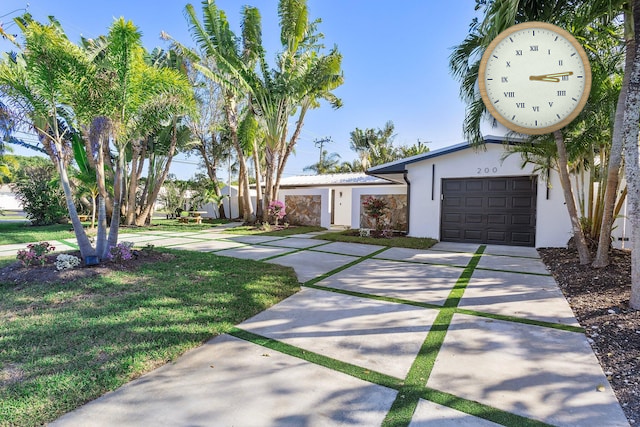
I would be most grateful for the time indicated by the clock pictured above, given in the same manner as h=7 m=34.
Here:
h=3 m=14
